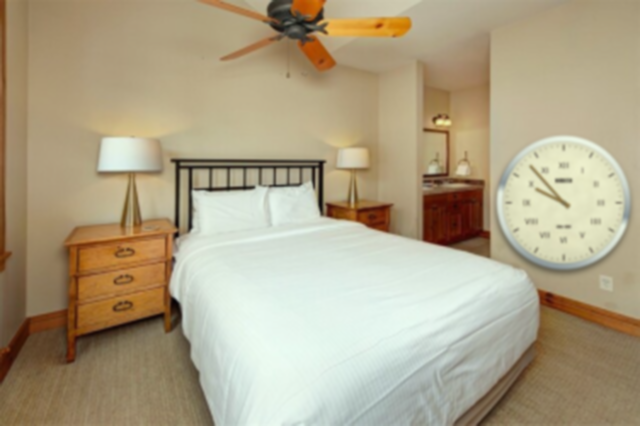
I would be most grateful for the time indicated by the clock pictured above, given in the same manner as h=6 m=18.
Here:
h=9 m=53
